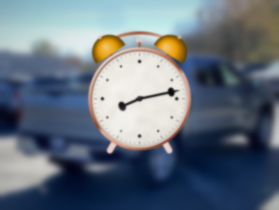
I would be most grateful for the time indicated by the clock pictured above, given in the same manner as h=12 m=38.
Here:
h=8 m=13
